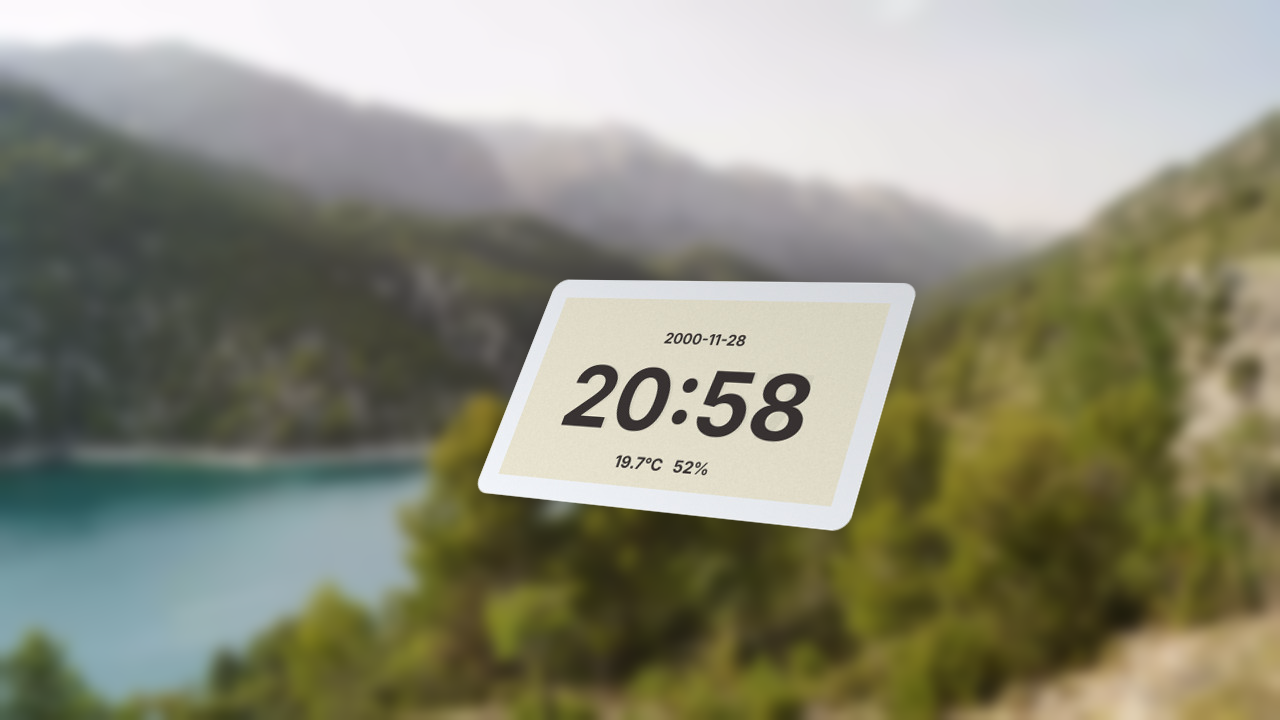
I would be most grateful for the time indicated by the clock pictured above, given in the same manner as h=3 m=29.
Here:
h=20 m=58
